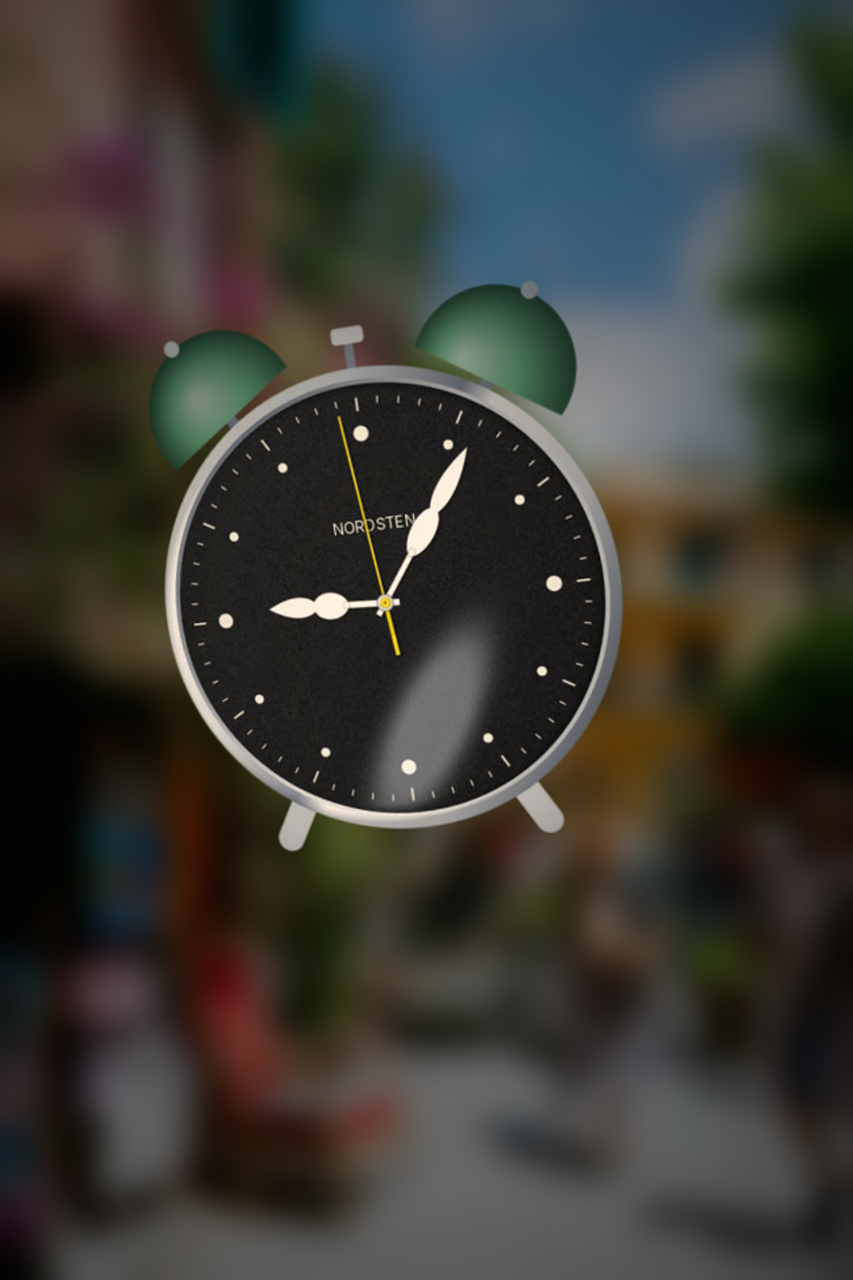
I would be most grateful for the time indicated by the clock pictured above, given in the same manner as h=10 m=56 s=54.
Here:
h=9 m=5 s=59
